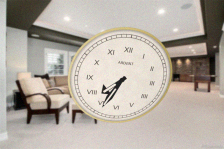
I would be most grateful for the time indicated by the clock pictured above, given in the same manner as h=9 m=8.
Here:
h=7 m=34
